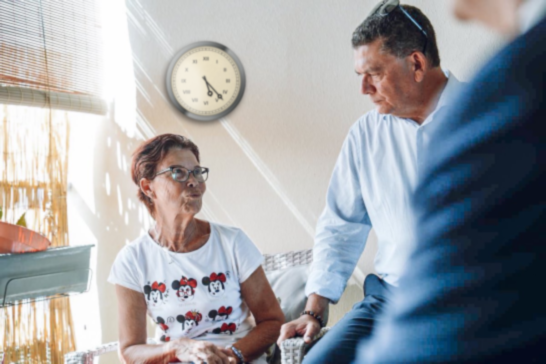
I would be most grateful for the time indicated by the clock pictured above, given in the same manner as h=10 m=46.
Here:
h=5 m=23
